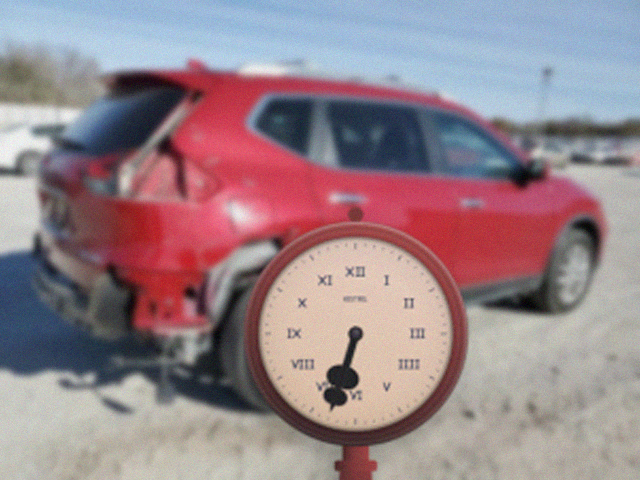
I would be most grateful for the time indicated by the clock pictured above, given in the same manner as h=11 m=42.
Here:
h=6 m=33
